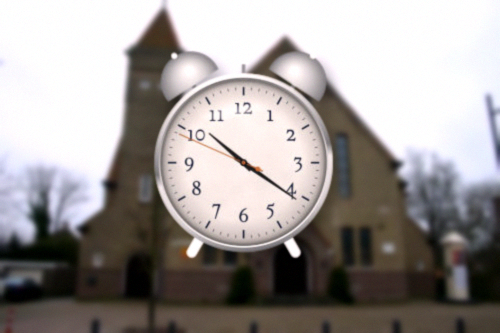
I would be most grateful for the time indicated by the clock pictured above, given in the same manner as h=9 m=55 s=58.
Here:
h=10 m=20 s=49
